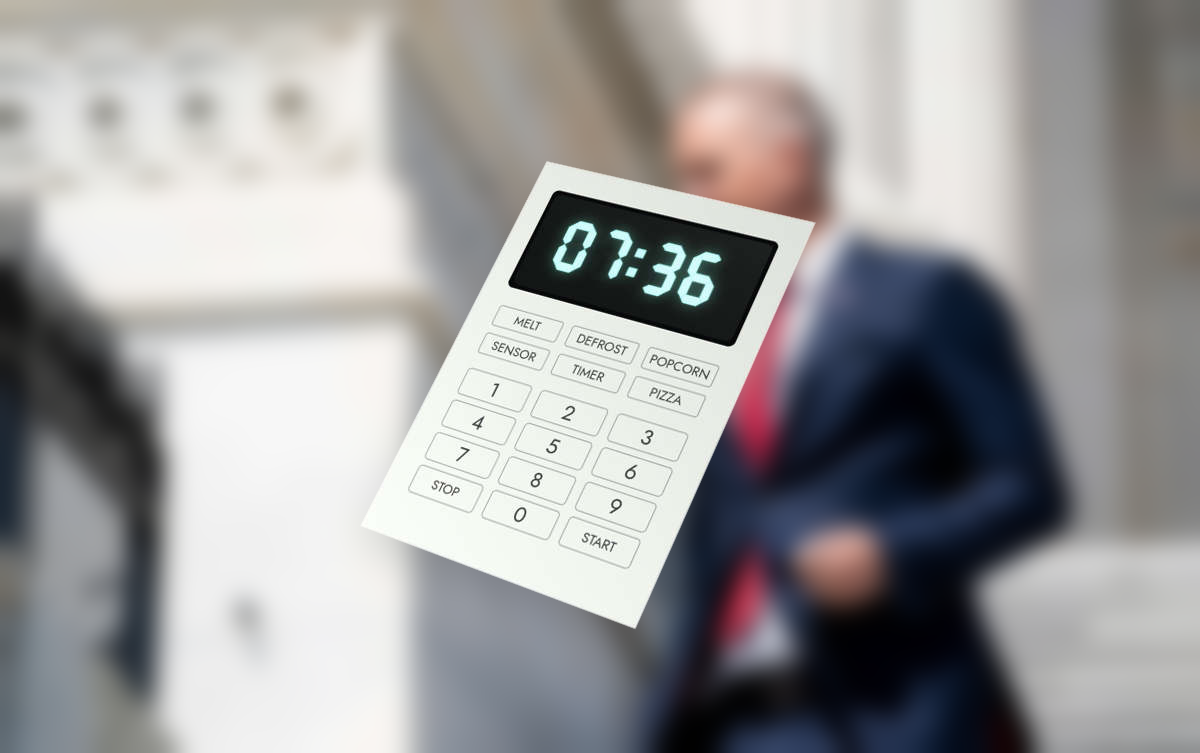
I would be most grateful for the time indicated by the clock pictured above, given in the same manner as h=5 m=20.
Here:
h=7 m=36
